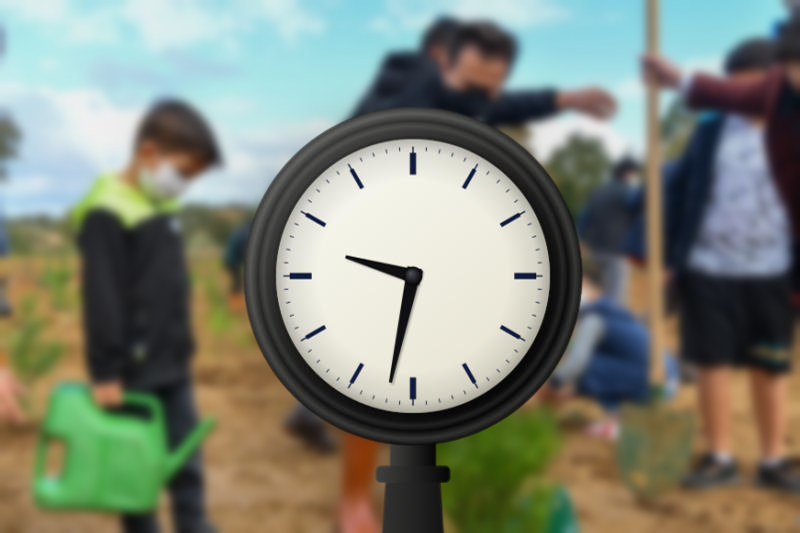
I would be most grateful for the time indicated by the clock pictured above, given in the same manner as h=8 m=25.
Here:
h=9 m=32
